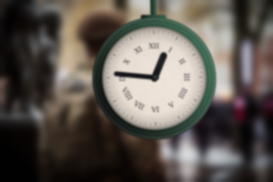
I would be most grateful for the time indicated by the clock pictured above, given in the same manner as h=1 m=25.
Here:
h=12 m=46
